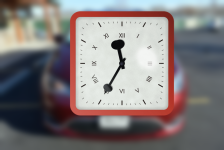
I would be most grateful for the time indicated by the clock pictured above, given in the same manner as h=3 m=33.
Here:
h=11 m=35
